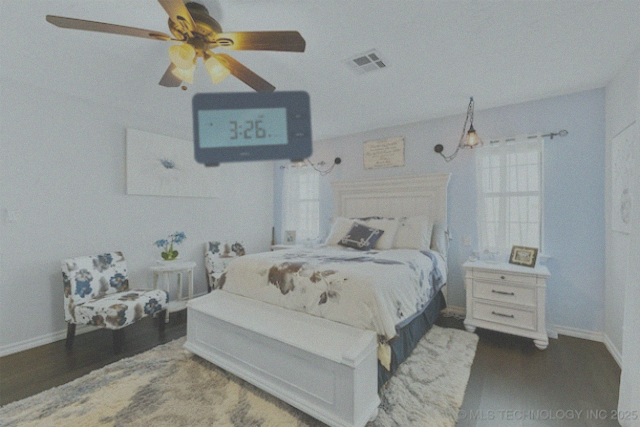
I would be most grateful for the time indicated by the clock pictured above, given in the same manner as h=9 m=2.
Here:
h=3 m=26
